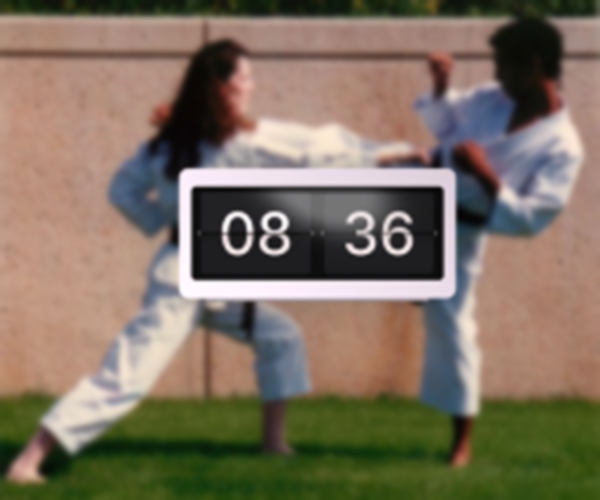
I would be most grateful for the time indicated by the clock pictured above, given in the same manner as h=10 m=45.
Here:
h=8 m=36
